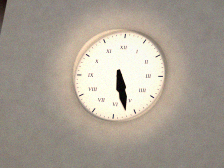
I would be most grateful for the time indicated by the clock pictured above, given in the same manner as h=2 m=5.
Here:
h=5 m=27
